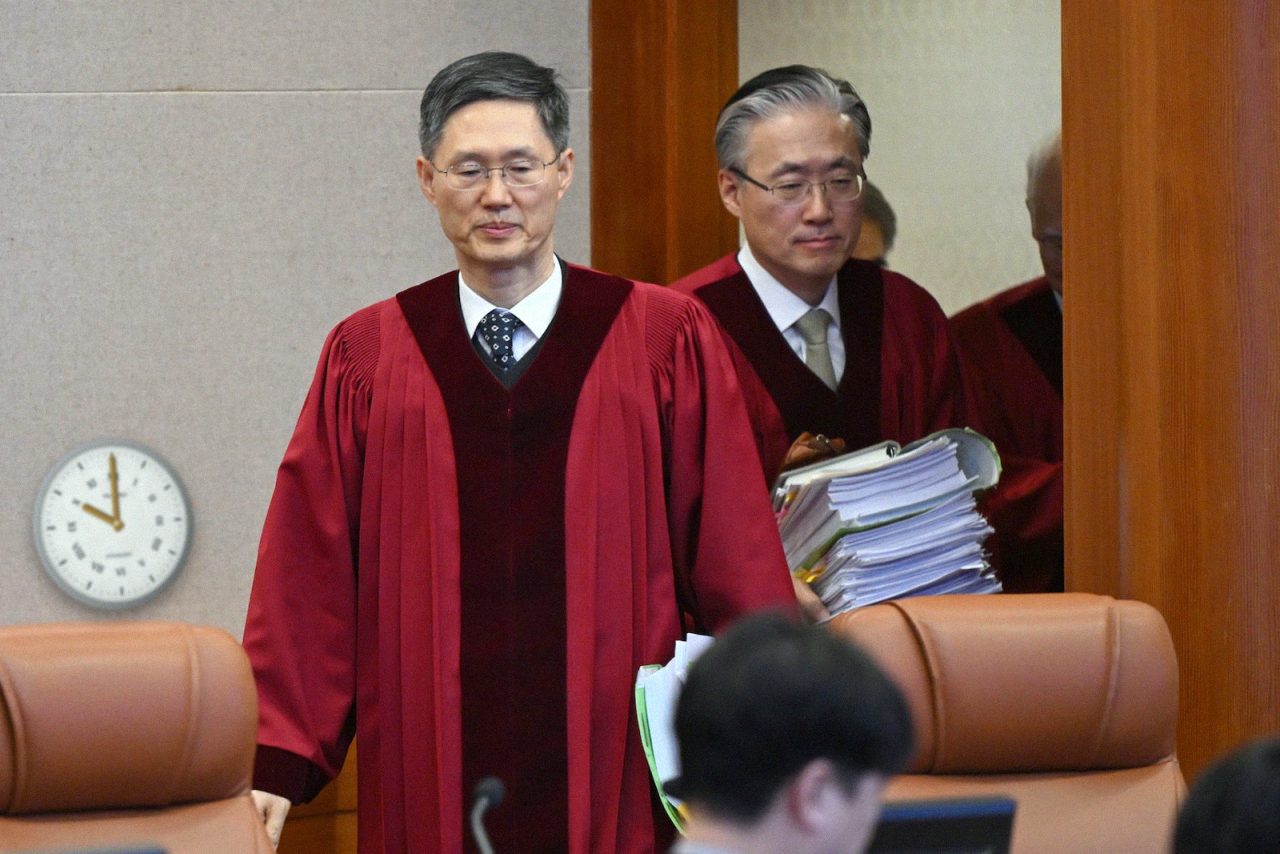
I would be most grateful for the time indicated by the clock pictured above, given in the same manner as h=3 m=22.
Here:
h=10 m=0
